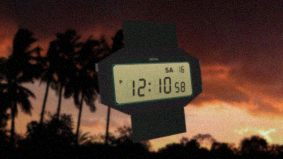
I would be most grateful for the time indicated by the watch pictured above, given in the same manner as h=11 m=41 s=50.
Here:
h=12 m=10 s=58
